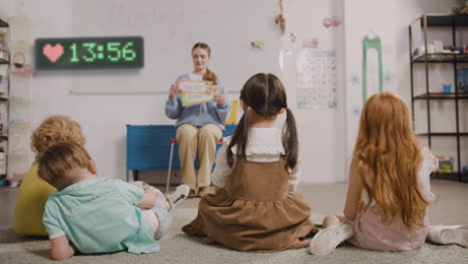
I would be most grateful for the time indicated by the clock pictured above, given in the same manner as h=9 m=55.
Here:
h=13 m=56
